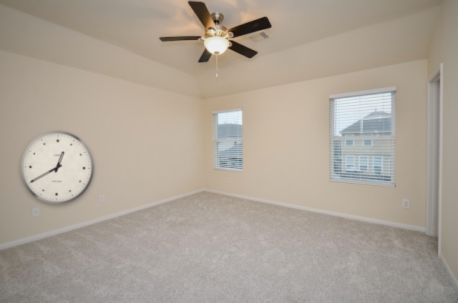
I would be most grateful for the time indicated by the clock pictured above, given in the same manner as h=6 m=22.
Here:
h=12 m=40
